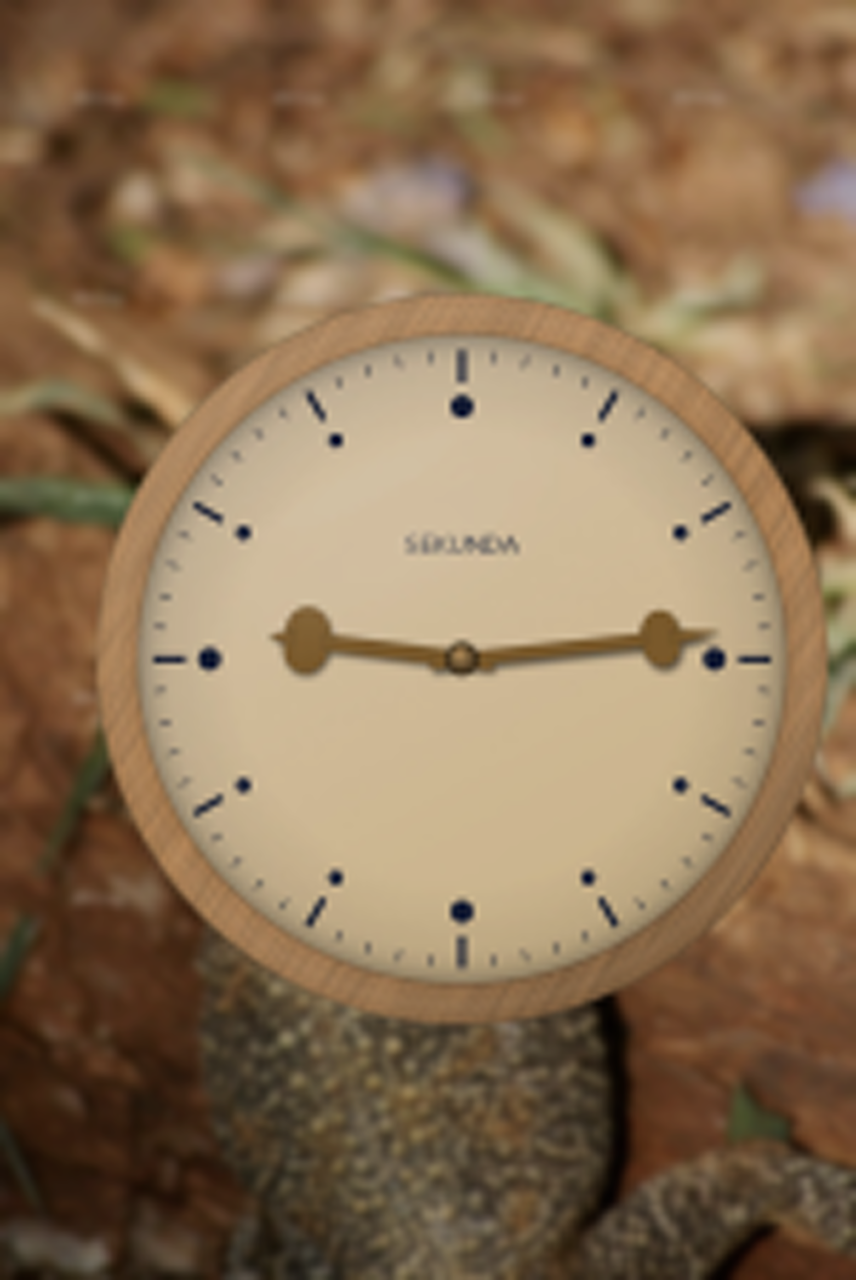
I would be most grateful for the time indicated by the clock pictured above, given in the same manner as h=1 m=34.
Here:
h=9 m=14
